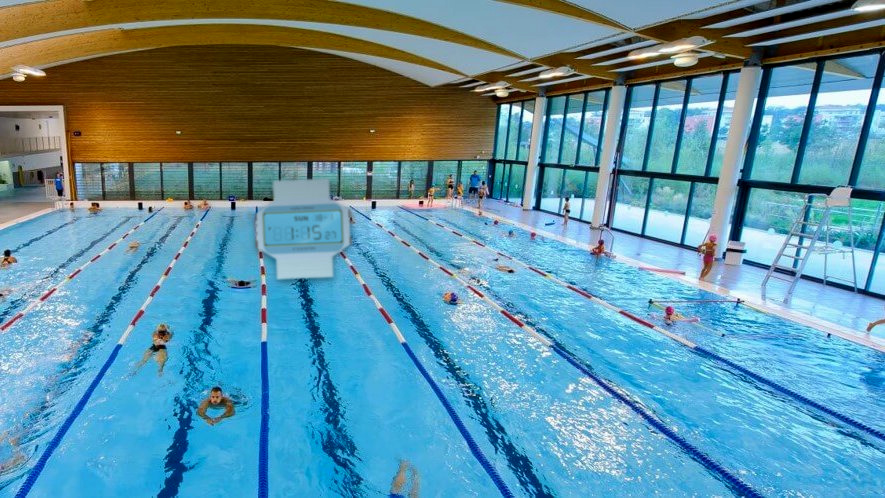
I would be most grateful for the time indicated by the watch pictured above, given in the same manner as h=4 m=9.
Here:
h=1 m=15
